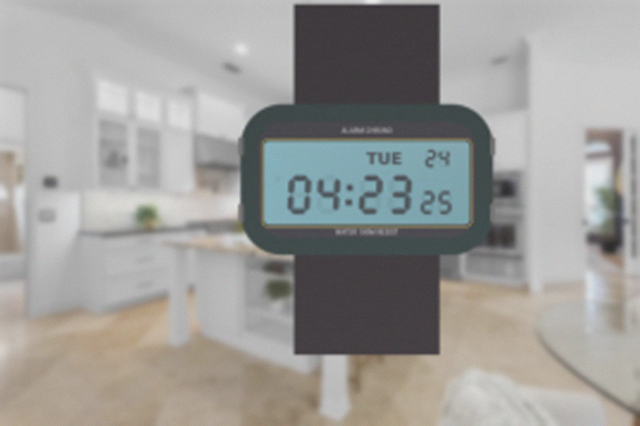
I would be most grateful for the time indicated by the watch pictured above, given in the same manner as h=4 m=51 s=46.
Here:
h=4 m=23 s=25
